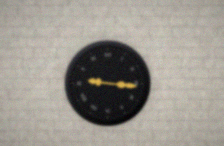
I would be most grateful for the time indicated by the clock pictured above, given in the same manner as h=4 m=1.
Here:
h=9 m=16
